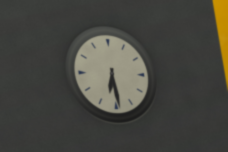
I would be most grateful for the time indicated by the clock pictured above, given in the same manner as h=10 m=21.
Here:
h=6 m=29
